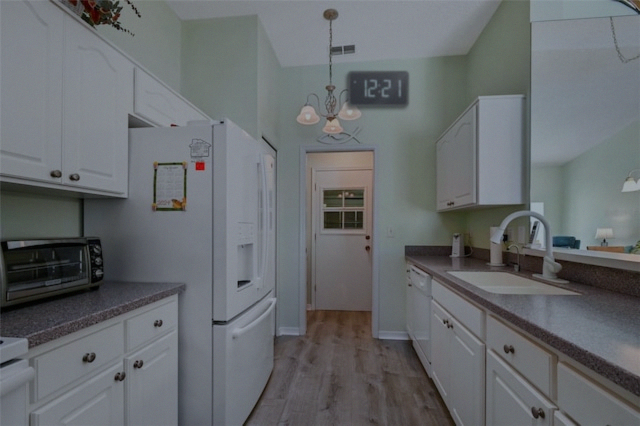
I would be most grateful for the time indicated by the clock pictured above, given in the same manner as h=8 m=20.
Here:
h=12 m=21
